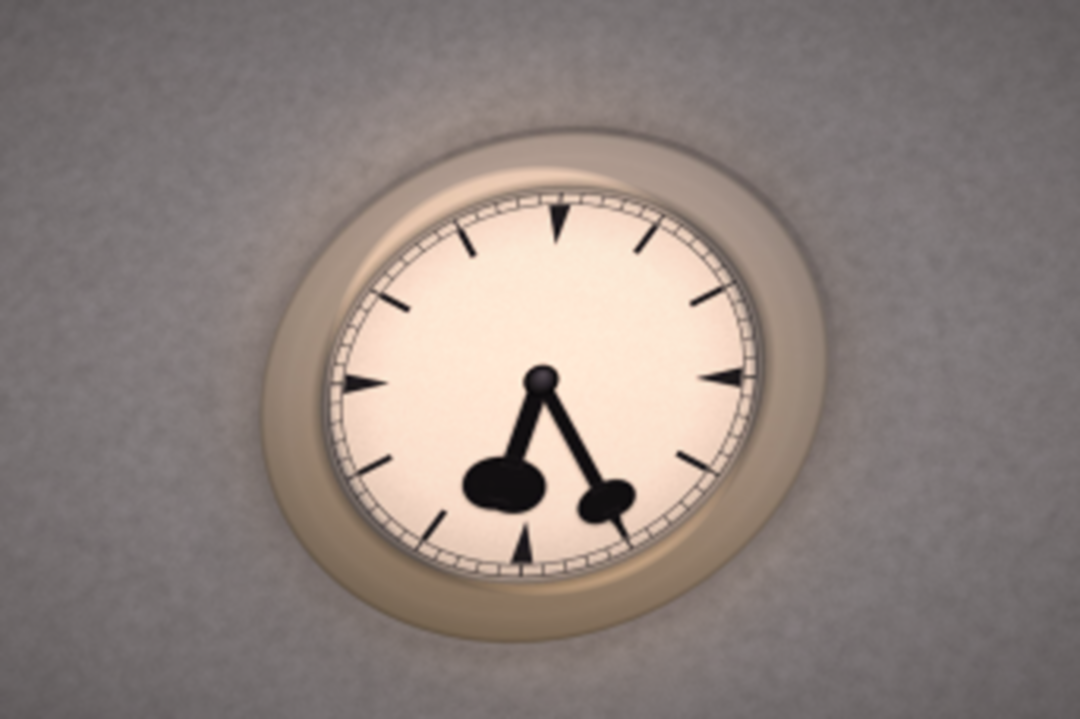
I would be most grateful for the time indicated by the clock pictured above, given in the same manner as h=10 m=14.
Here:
h=6 m=25
